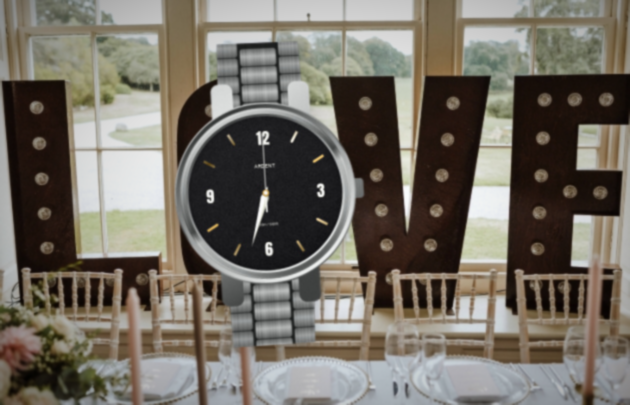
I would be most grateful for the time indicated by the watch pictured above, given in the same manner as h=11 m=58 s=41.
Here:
h=6 m=33 s=0
